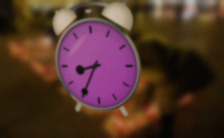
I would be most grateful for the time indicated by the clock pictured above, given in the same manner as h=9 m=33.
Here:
h=8 m=35
